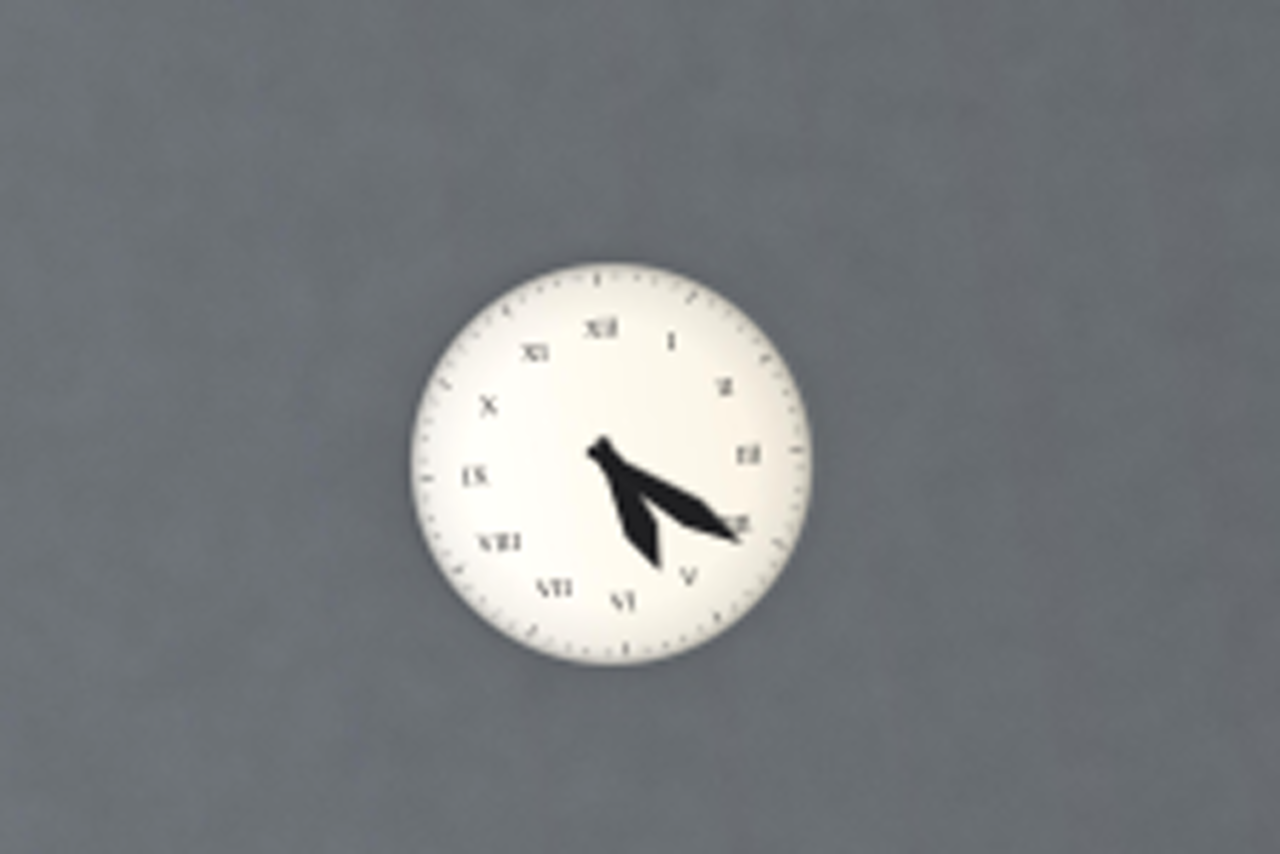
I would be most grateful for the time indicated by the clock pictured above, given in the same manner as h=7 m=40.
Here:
h=5 m=21
